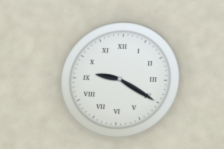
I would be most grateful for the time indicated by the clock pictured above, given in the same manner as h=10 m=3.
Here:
h=9 m=20
